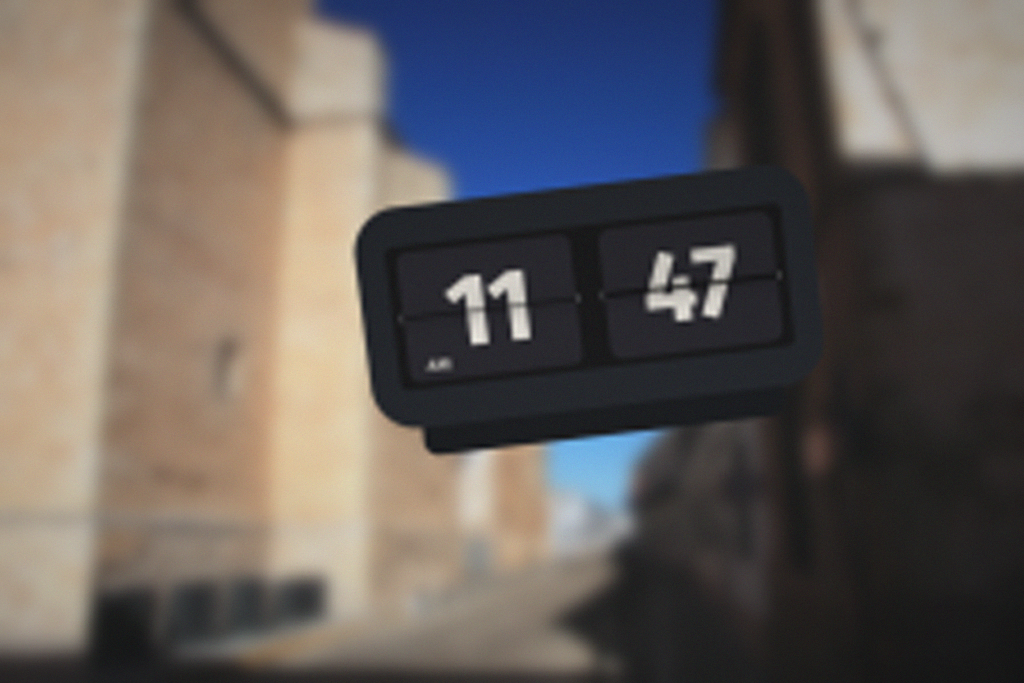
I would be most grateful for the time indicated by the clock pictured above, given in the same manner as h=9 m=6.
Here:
h=11 m=47
